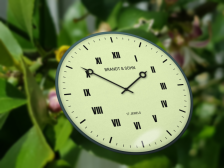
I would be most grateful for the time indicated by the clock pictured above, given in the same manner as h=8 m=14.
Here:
h=1 m=51
